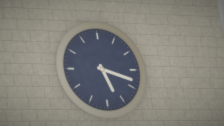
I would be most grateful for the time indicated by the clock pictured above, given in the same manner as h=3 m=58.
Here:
h=5 m=18
